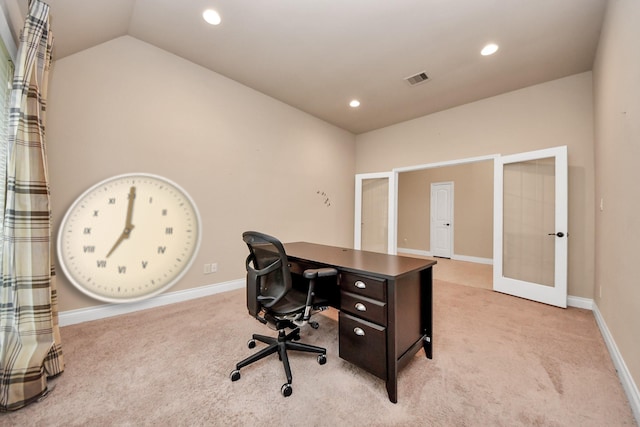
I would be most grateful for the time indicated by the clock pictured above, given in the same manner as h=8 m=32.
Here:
h=7 m=0
